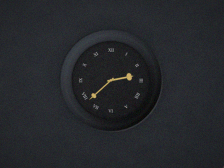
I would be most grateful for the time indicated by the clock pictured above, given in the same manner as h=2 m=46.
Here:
h=2 m=38
